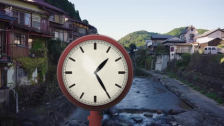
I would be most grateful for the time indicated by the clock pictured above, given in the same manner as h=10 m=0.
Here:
h=1 m=25
